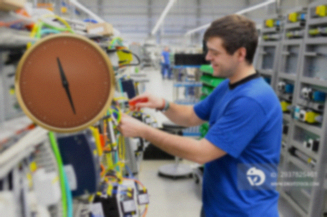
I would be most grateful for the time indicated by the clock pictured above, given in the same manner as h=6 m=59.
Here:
h=11 m=27
